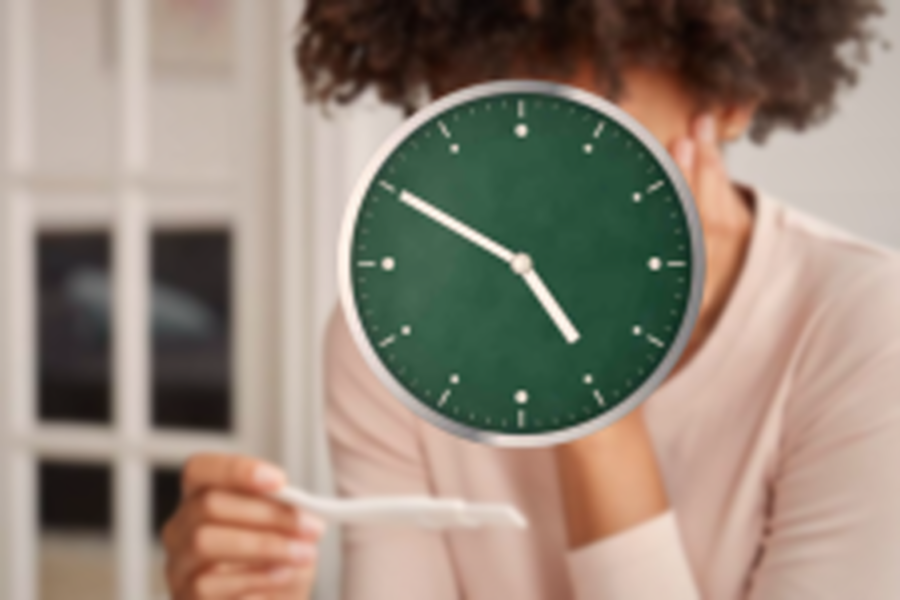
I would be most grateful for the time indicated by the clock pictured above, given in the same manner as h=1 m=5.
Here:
h=4 m=50
